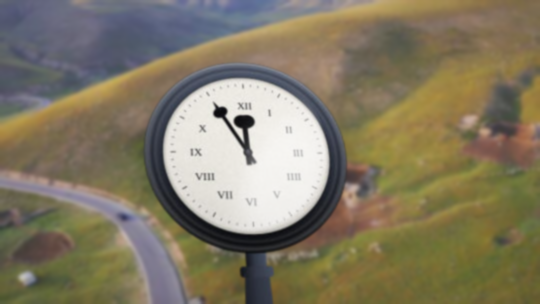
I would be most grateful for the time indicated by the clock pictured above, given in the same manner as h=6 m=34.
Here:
h=11 m=55
